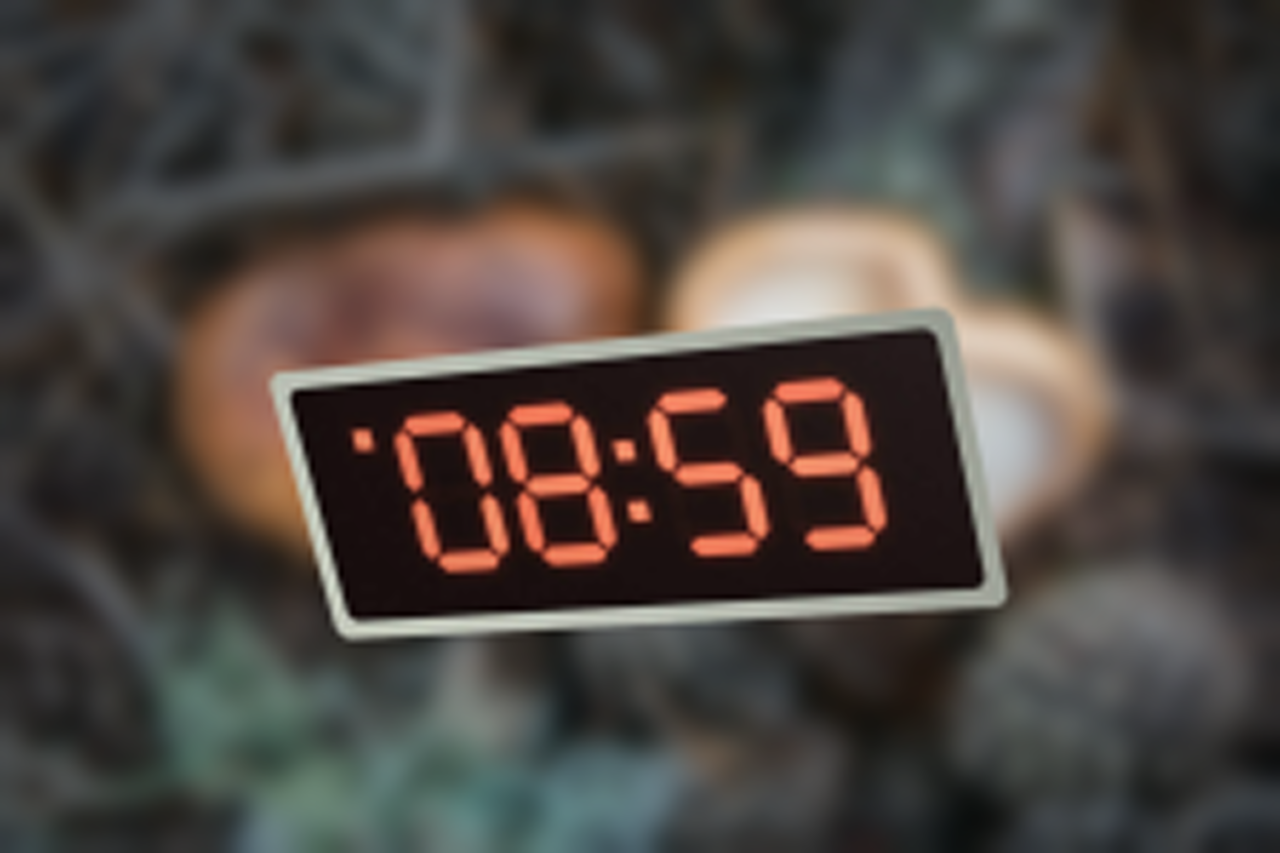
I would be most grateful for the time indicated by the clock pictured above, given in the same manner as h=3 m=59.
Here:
h=8 m=59
